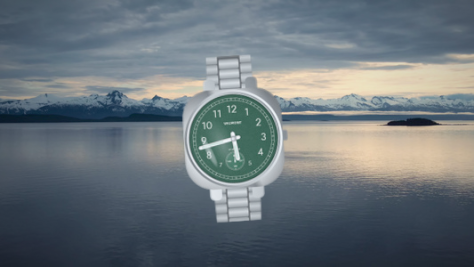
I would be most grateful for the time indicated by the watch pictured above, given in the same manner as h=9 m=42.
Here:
h=5 m=43
